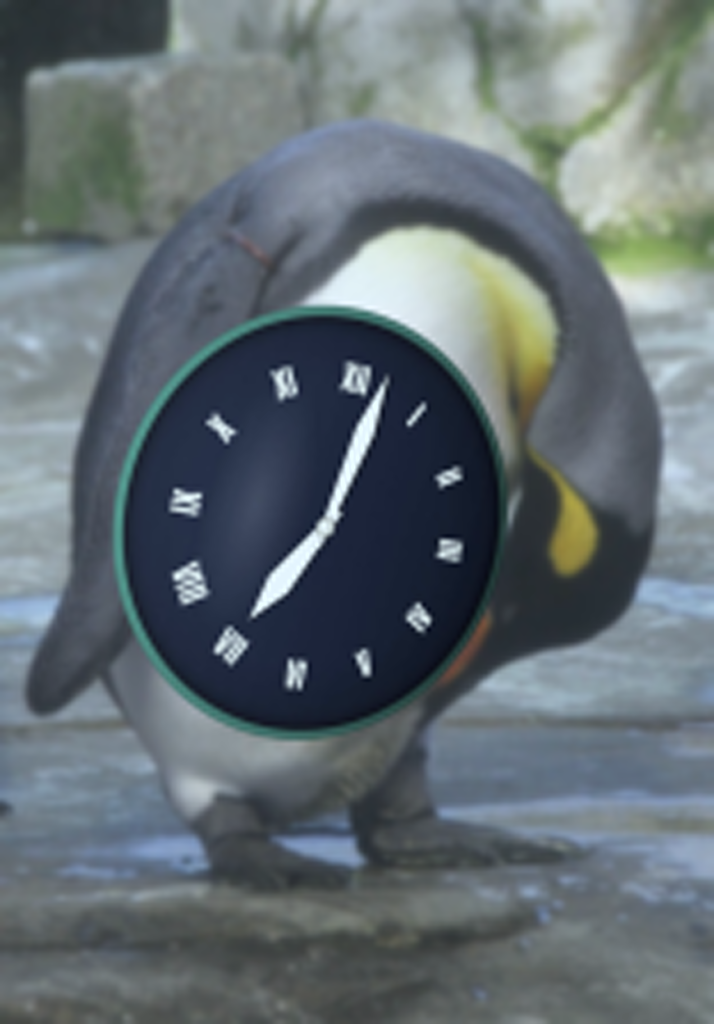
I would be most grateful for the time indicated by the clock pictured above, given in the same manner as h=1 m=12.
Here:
h=7 m=2
